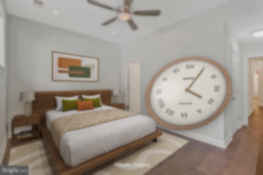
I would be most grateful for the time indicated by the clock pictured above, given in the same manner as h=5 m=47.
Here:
h=4 m=5
